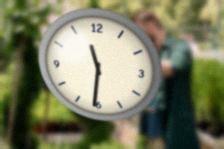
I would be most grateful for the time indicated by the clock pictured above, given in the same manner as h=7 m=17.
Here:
h=11 m=31
